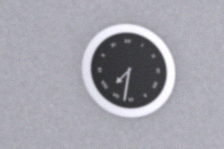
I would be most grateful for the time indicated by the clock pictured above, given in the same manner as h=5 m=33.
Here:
h=7 m=32
